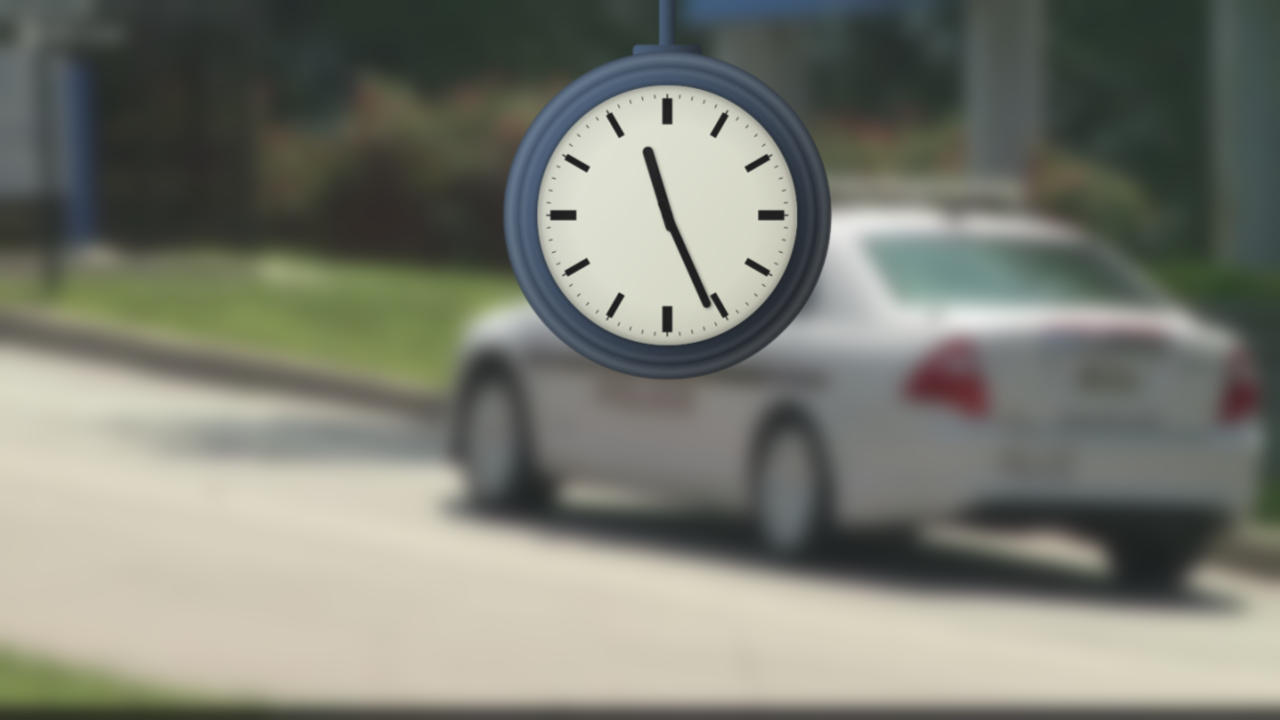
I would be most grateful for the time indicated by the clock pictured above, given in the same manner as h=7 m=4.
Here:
h=11 m=26
